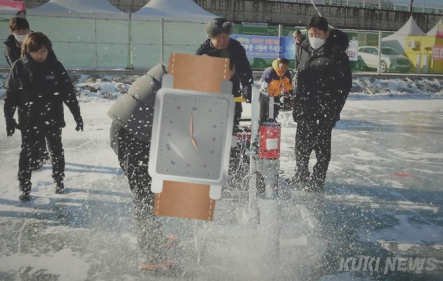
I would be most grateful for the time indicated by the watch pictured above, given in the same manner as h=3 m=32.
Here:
h=4 m=59
